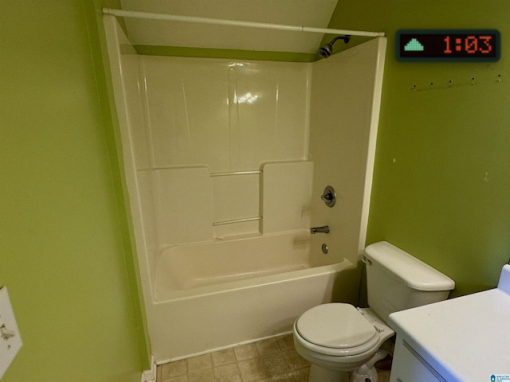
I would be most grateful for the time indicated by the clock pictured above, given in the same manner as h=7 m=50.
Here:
h=1 m=3
